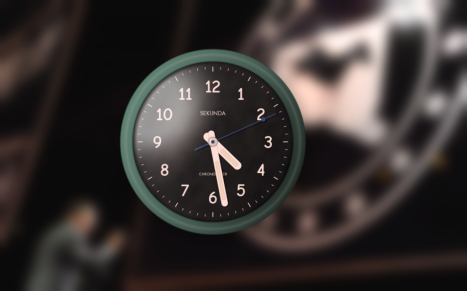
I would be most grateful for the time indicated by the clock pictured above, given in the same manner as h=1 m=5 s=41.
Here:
h=4 m=28 s=11
